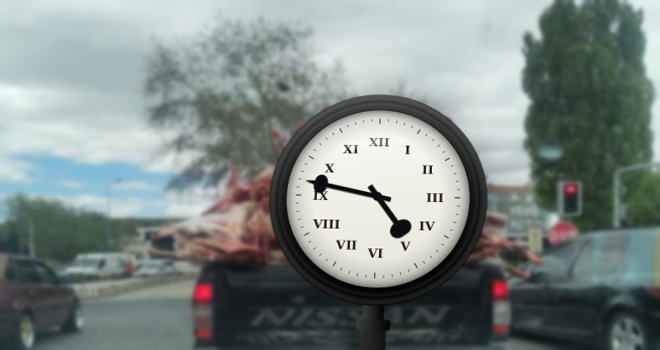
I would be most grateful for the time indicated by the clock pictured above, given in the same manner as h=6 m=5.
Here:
h=4 m=47
